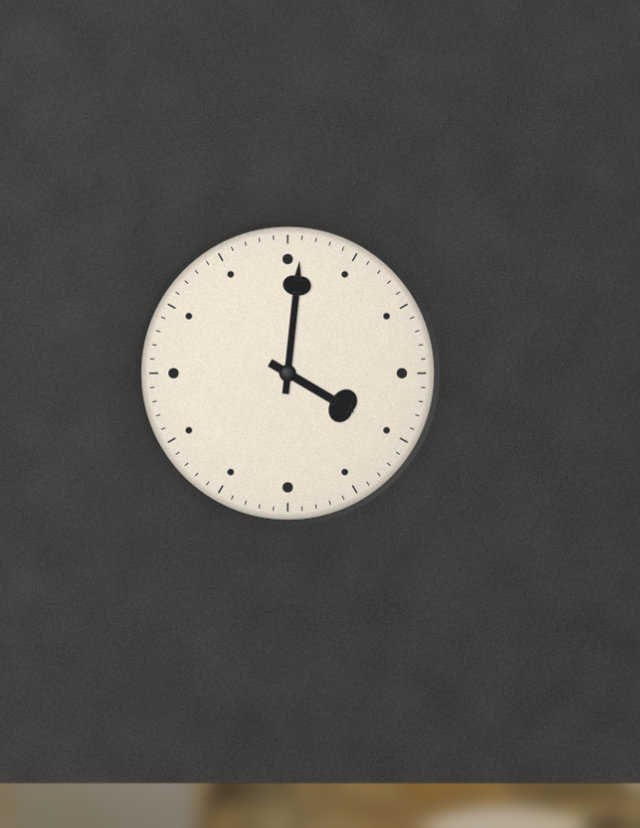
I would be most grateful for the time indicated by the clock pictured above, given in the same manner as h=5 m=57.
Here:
h=4 m=1
